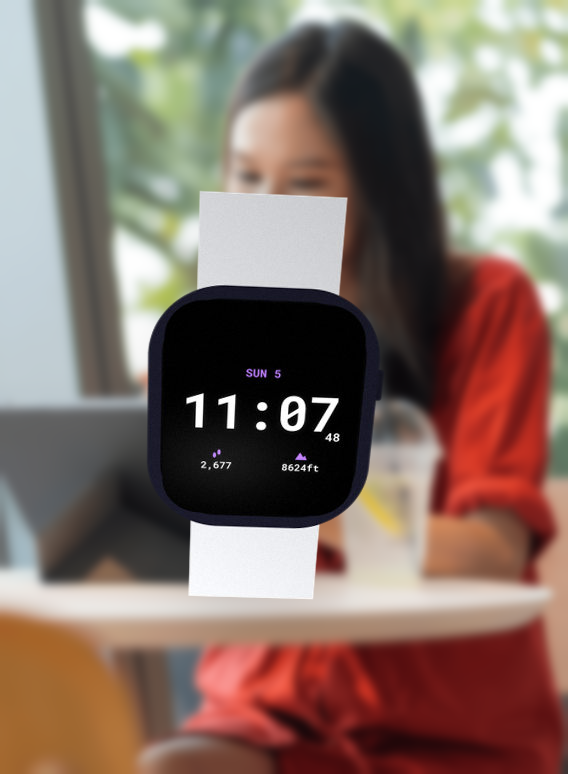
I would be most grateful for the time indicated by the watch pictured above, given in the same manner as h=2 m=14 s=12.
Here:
h=11 m=7 s=48
